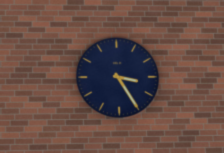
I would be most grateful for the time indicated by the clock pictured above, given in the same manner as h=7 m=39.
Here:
h=3 m=25
